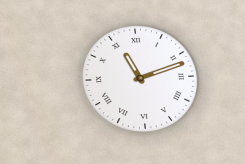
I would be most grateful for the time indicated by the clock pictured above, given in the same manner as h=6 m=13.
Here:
h=11 m=12
